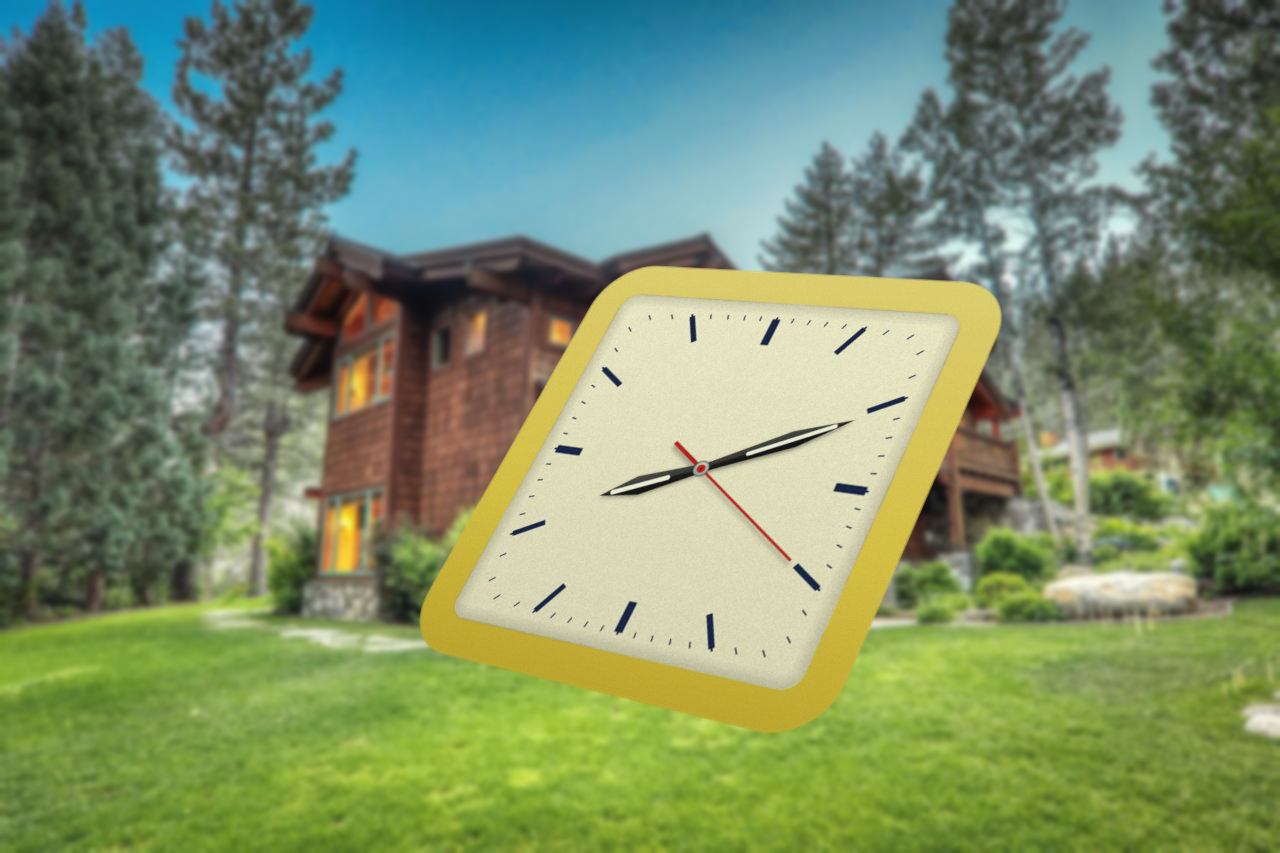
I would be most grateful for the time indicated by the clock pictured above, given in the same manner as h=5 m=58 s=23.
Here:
h=8 m=10 s=20
